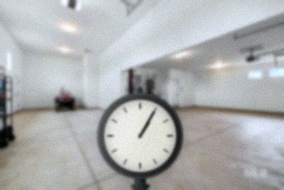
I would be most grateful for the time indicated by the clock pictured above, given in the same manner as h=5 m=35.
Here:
h=1 m=5
